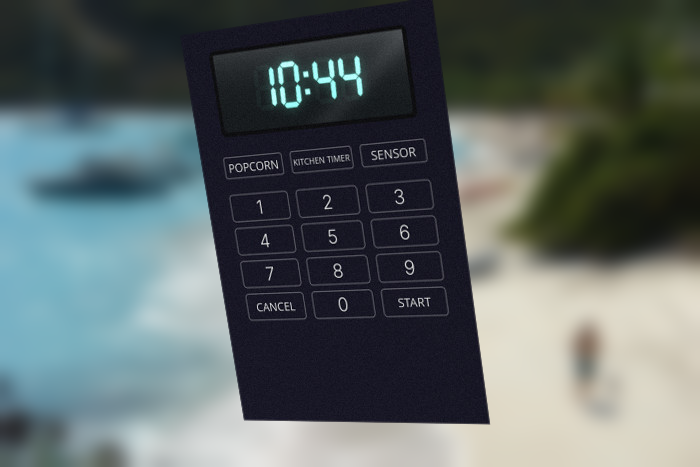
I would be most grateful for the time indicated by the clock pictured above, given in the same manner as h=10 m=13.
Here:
h=10 m=44
